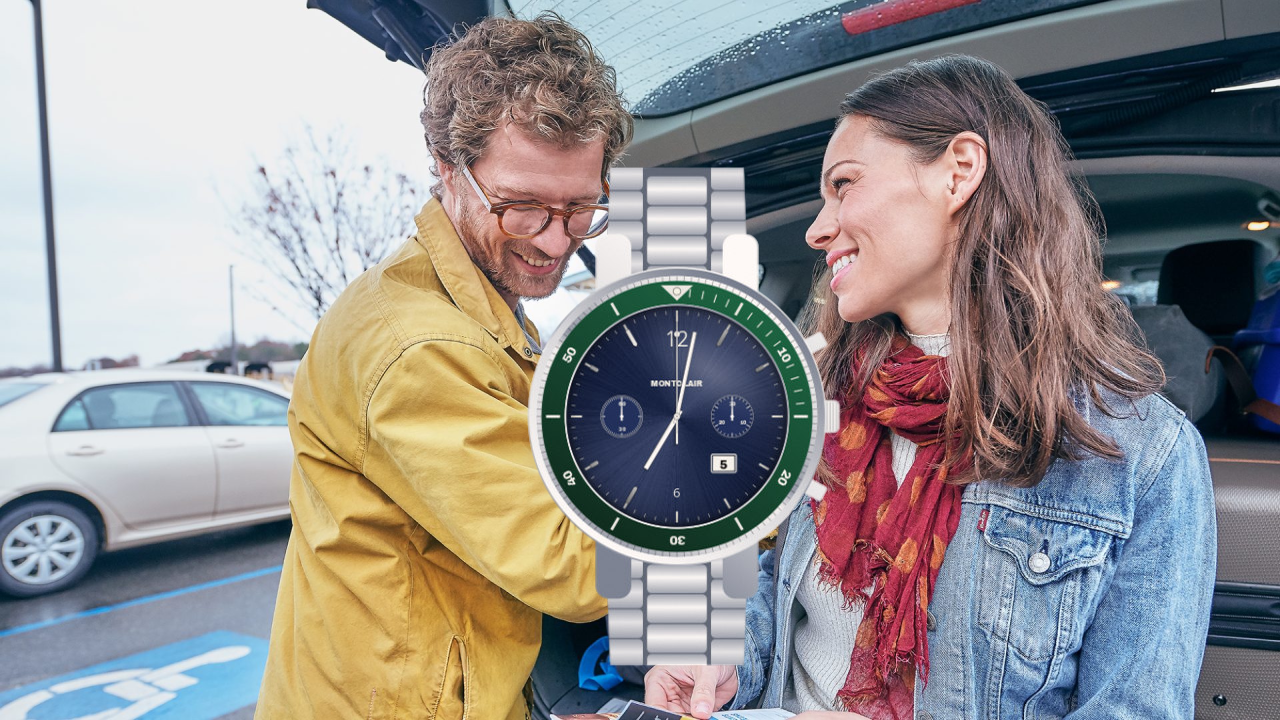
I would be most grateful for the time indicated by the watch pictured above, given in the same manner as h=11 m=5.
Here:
h=7 m=2
